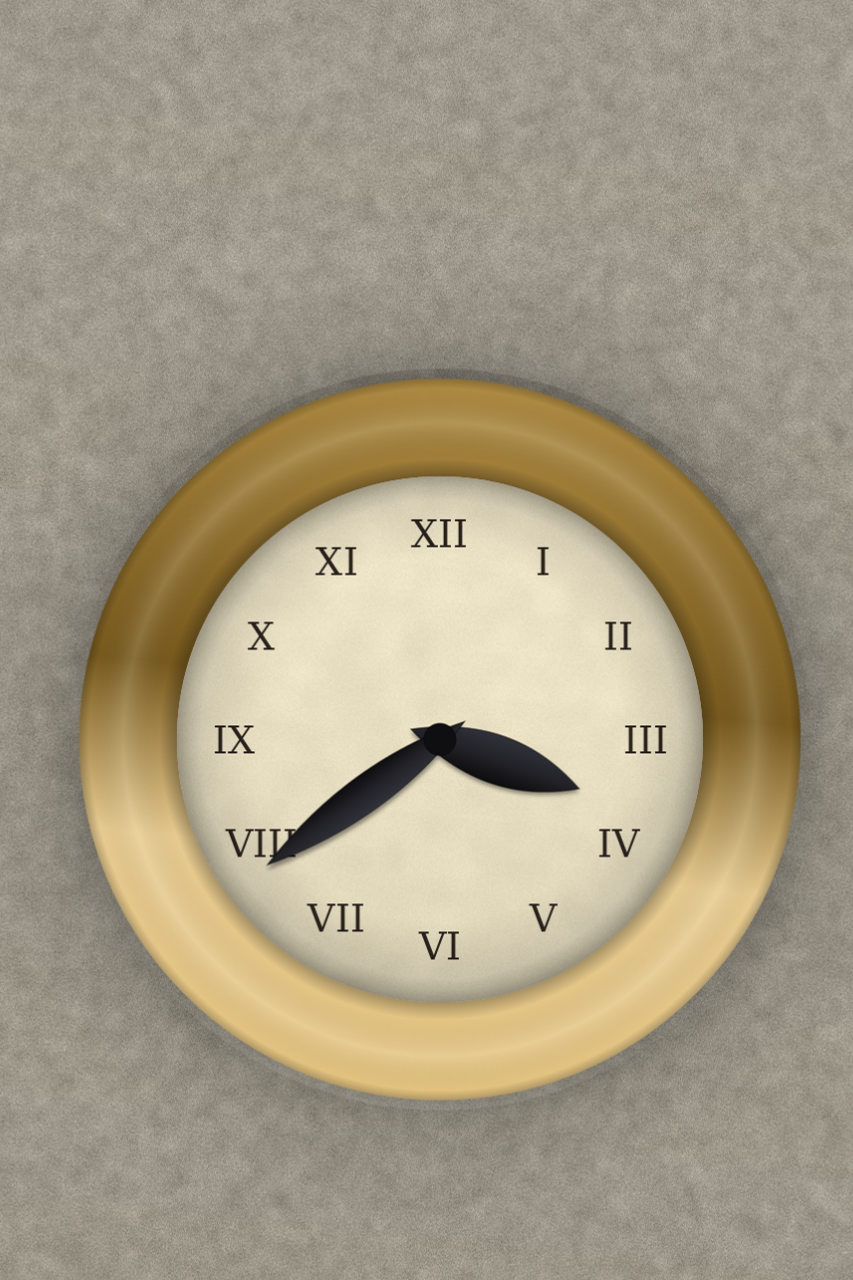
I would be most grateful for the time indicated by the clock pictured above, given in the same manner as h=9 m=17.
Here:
h=3 m=39
